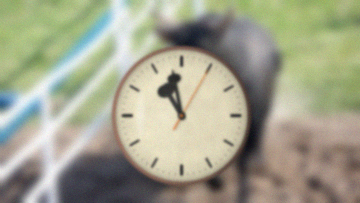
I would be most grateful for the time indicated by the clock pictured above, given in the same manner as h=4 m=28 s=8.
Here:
h=10 m=58 s=5
